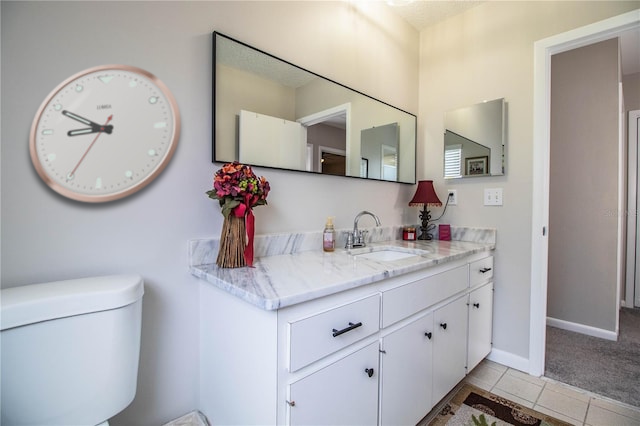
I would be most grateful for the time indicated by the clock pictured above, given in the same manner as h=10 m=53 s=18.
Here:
h=8 m=49 s=35
